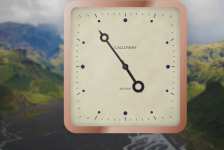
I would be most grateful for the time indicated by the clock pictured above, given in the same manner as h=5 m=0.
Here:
h=4 m=54
